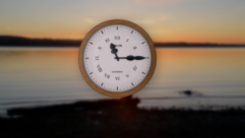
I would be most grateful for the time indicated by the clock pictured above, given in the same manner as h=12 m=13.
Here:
h=11 m=15
